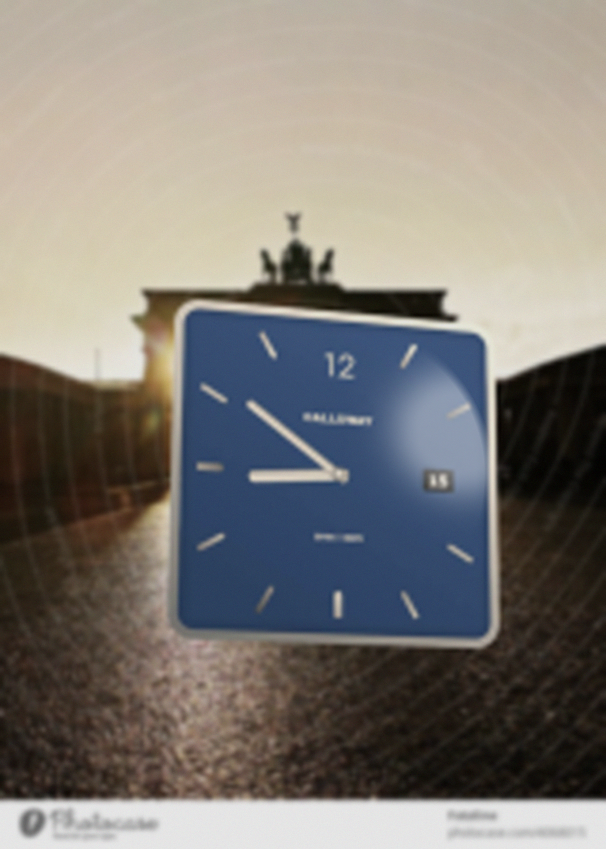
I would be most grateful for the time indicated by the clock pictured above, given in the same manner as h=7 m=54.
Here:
h=8 m=51
